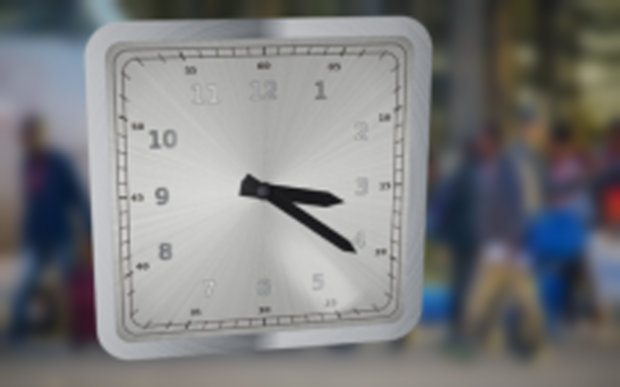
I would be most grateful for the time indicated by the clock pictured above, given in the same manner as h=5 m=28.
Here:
h=3 m=21
